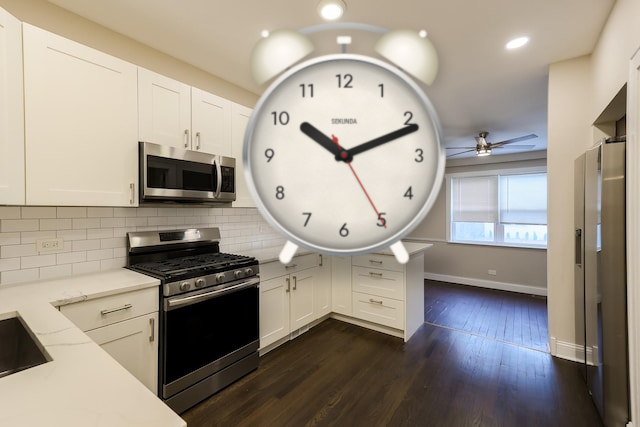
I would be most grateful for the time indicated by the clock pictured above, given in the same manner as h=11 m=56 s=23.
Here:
h=10 m=11 s=25
